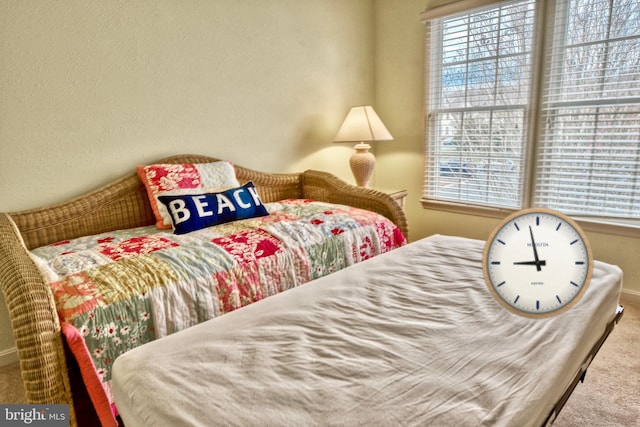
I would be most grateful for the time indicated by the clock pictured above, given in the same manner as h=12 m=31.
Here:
h=8 m=58
